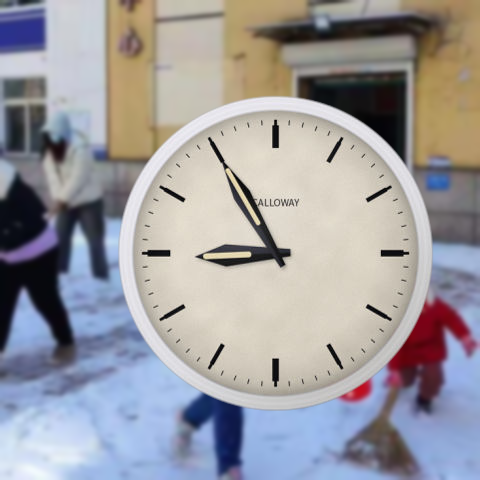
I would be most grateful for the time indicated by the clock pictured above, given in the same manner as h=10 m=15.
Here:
h=8 m=55
